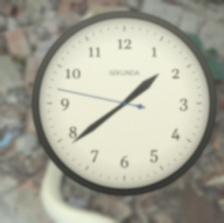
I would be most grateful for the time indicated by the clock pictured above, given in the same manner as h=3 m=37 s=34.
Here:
h=1 m=38 s=47
